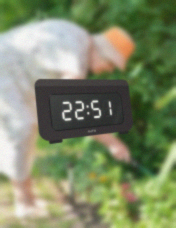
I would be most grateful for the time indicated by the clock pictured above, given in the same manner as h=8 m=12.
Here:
h=22 m=51
